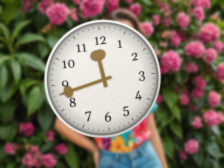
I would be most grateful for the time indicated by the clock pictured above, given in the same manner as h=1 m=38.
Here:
h=11 m=43
